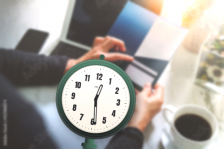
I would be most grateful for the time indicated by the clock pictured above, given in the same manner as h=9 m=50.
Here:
h=12 m=29
